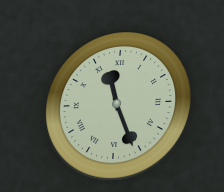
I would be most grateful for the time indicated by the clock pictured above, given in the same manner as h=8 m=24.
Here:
h=11 m=26
